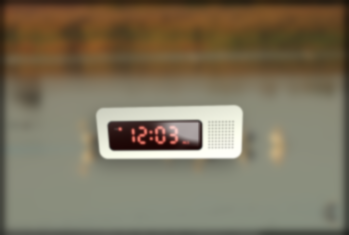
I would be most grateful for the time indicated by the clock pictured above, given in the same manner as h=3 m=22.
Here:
h=12 m=3
